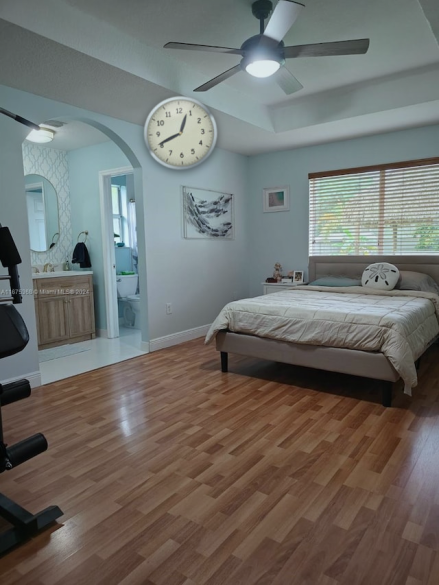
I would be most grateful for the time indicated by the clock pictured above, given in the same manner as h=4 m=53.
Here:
h=12 m=41
